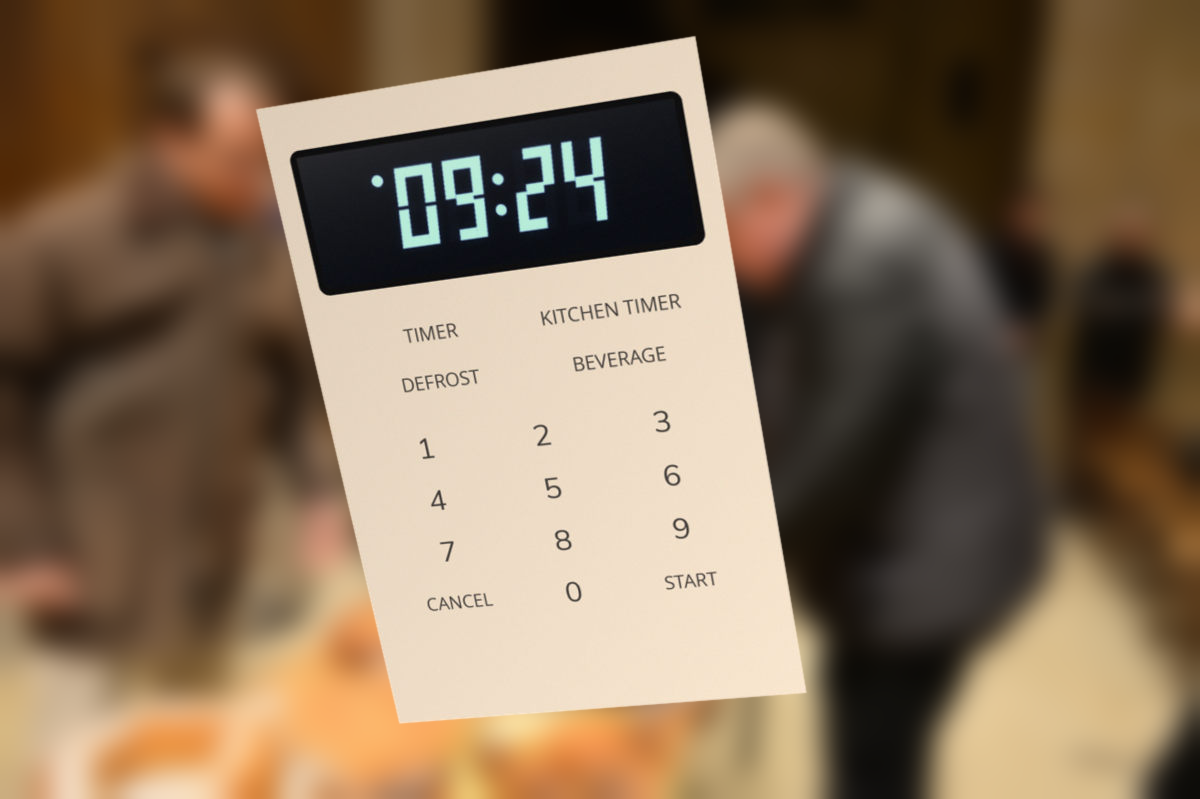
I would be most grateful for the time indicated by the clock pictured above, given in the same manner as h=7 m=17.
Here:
h=9 m=24
